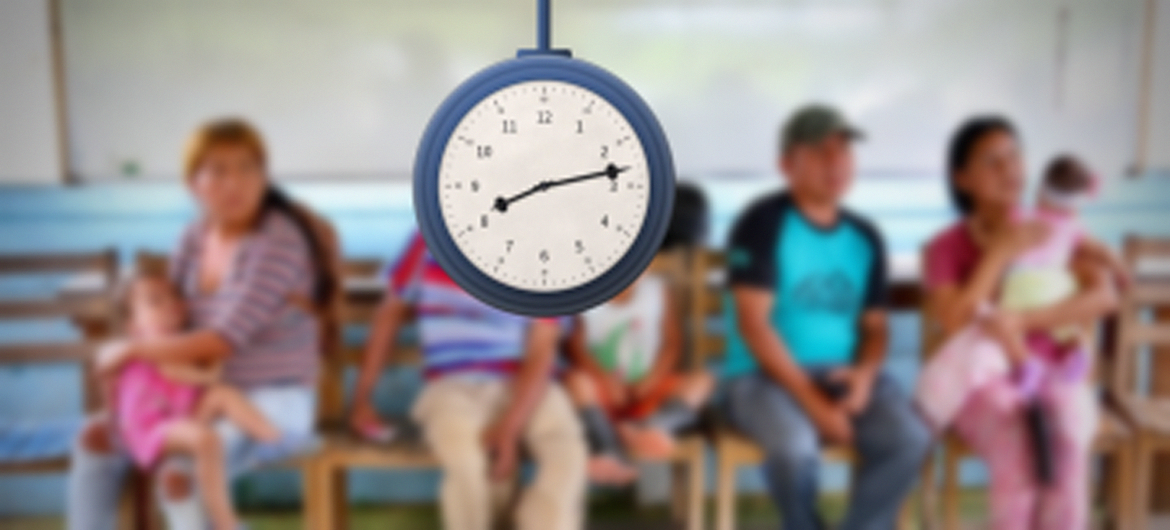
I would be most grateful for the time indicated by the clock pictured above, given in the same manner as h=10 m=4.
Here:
h=8 m=13
